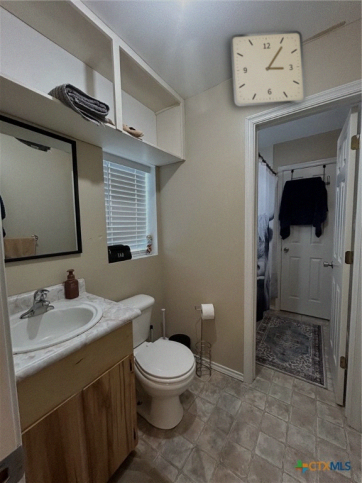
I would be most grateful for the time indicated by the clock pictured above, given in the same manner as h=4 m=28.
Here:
h=3 m=6
